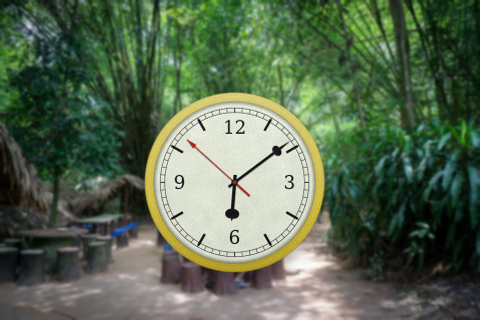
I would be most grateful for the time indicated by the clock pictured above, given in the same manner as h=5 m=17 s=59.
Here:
h=6 m=8 s=52
